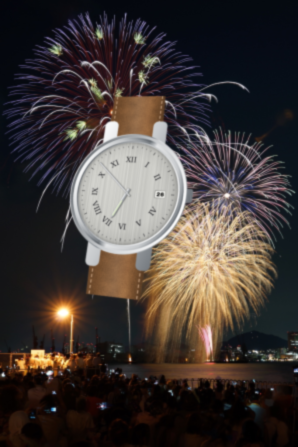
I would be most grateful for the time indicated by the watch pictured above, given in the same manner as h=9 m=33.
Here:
h=6 m=52
